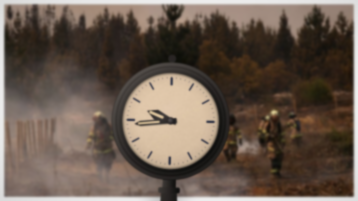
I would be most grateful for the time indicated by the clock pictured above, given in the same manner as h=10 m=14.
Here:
h=9 m=44
